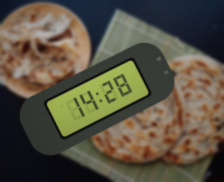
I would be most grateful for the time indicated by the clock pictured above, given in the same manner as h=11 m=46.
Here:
h=14 m=28
